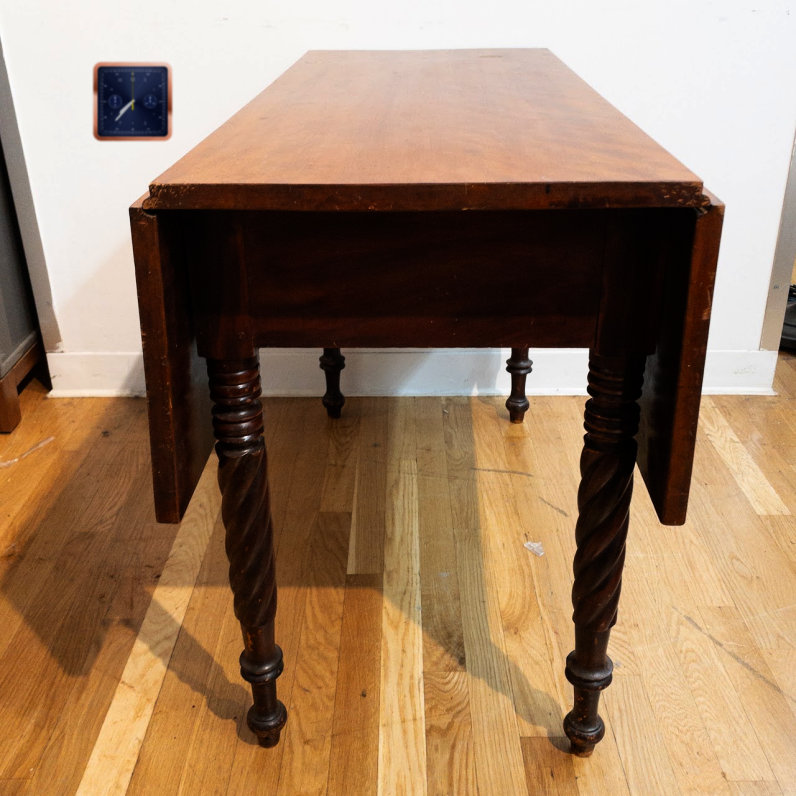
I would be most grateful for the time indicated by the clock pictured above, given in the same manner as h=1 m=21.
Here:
h=7 m=37
